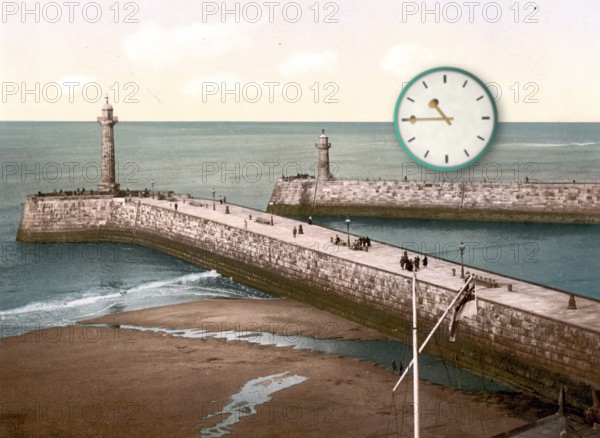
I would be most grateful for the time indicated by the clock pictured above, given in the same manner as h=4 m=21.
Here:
h=10 m=45
